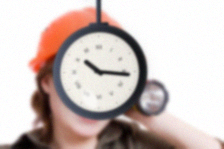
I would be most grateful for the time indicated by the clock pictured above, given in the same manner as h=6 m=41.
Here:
h=10 m=16
